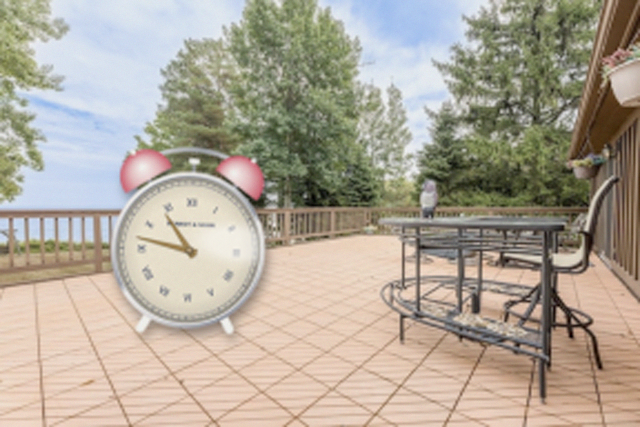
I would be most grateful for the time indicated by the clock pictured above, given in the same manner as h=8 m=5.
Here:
h=10 m=47
